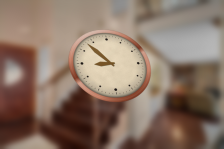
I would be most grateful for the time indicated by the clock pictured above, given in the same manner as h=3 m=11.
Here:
h=8 m=53
